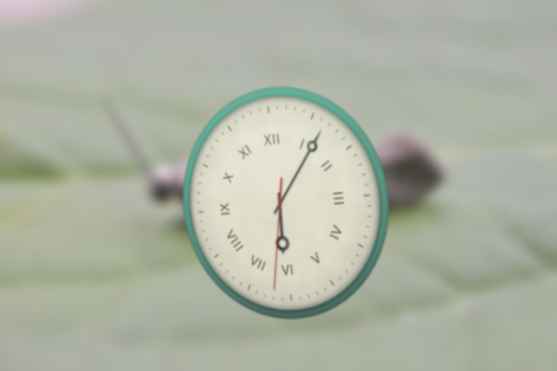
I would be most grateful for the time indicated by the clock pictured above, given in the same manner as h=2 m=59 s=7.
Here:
h=6 m=6 s=32
